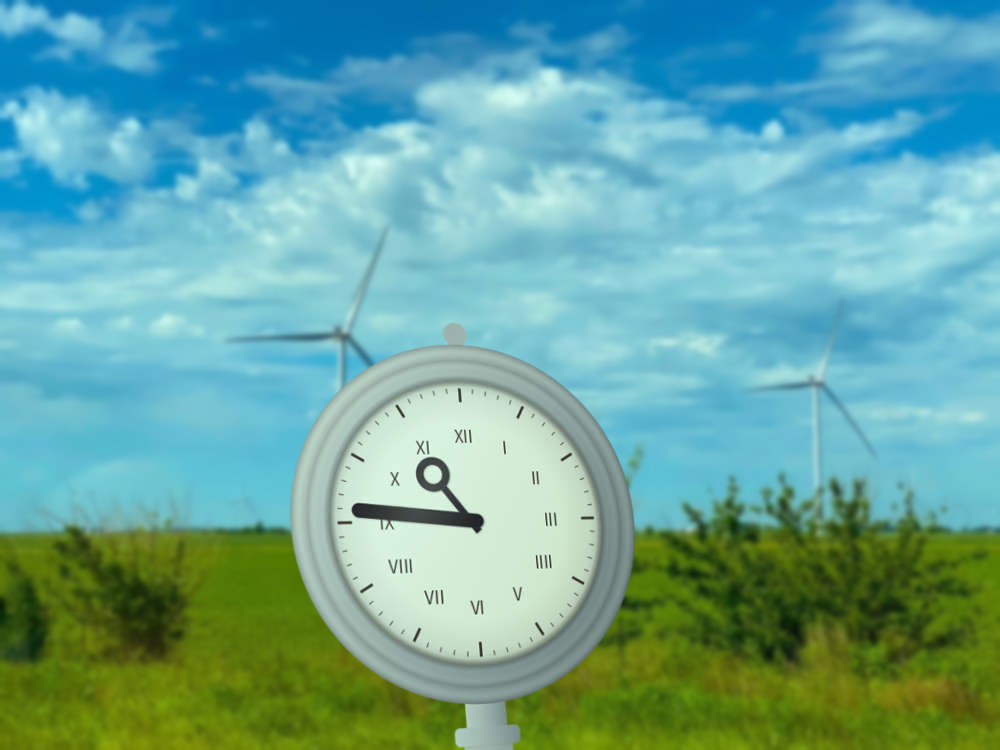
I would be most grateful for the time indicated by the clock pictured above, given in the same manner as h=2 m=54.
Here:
h=10 m=46
